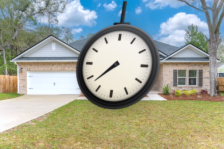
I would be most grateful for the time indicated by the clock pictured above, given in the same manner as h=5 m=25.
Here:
h=7 m=38
